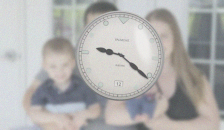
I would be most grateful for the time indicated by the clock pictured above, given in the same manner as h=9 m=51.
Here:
h=9 m=21
